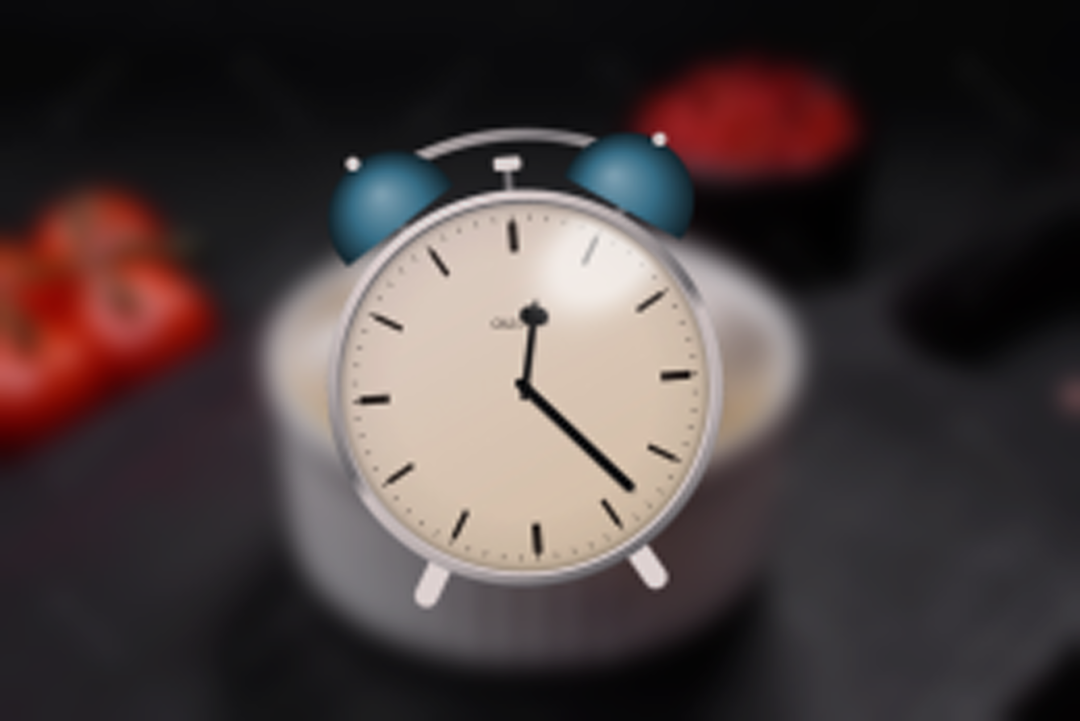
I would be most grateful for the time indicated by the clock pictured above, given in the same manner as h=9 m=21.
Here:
h=12 m=23
